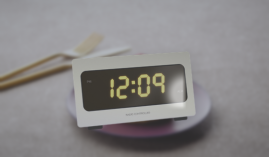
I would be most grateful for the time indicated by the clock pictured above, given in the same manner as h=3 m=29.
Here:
h=12 m=9
